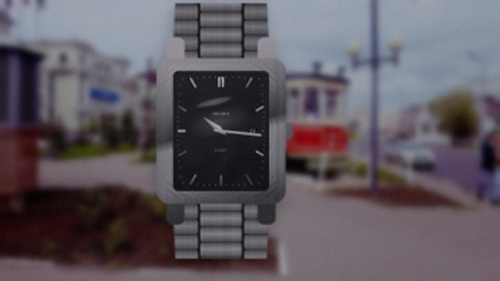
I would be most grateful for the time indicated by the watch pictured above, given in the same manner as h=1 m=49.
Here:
h=10 m=16
